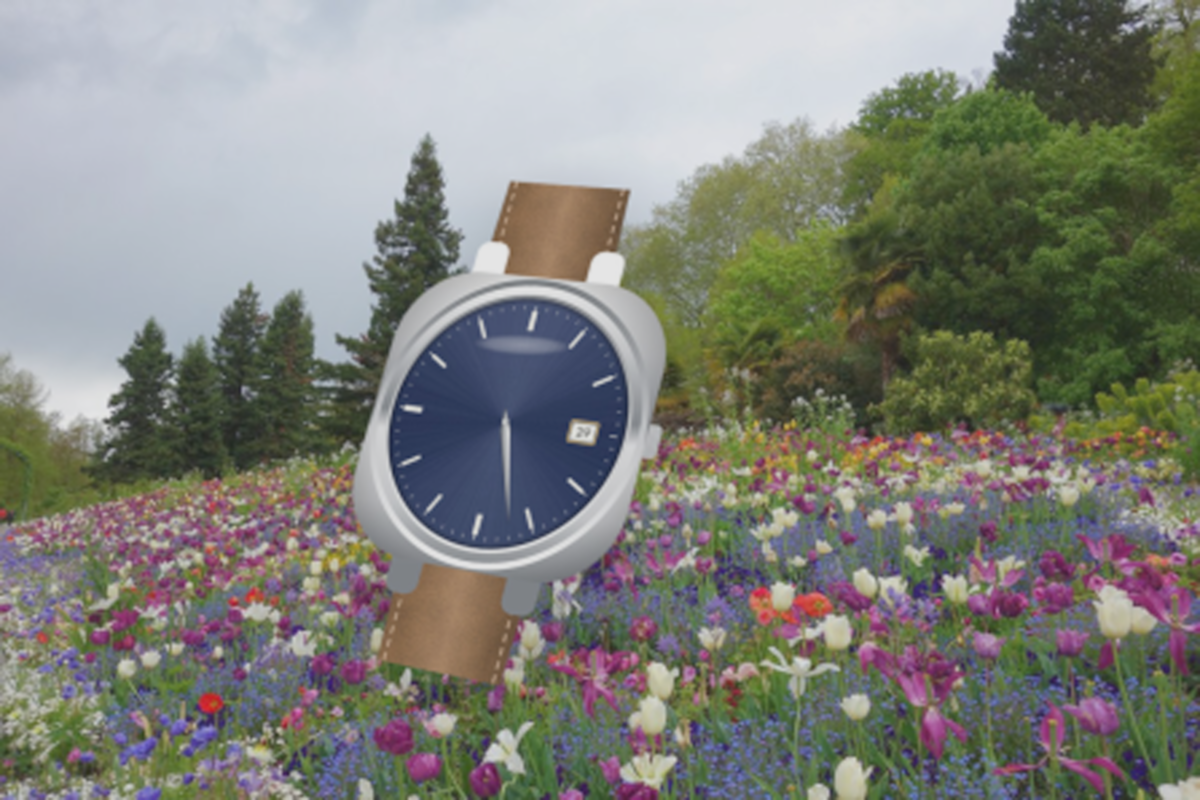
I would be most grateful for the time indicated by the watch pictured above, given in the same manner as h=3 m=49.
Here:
h=5 m=27
